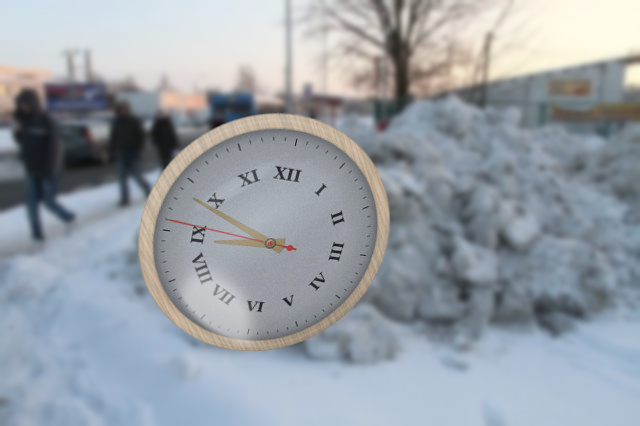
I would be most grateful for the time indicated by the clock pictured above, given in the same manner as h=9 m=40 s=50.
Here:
h=8 m=48 s=46
